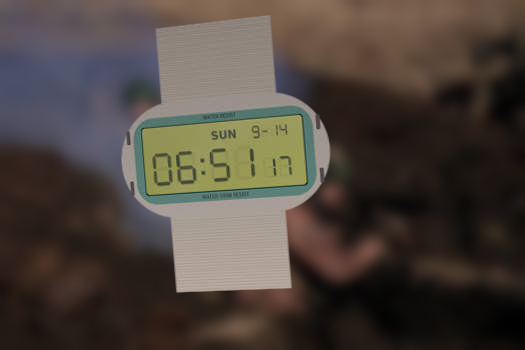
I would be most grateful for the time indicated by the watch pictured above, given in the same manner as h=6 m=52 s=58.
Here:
h=6 m=51 s=17
